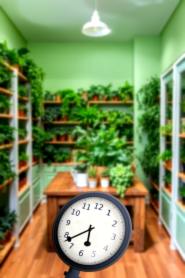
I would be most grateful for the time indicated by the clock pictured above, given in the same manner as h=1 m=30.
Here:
h=5 m=38
